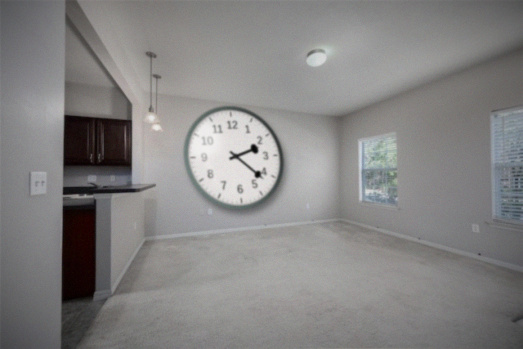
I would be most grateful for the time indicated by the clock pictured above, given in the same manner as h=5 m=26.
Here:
h=2 m=22
